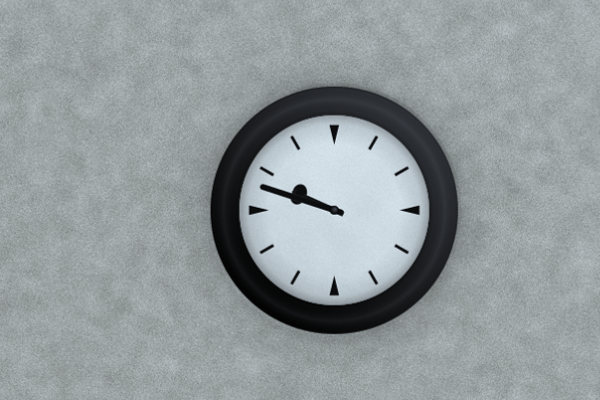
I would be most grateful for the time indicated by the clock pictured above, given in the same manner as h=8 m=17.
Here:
h=9 m=48
